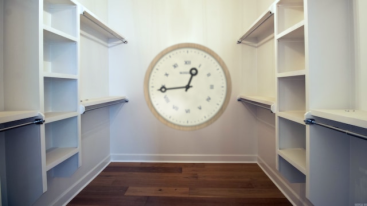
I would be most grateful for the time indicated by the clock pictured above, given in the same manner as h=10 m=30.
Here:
h=12 m=44
